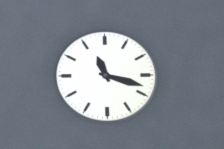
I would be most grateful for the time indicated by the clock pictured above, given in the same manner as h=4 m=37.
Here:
h=11 m=18
